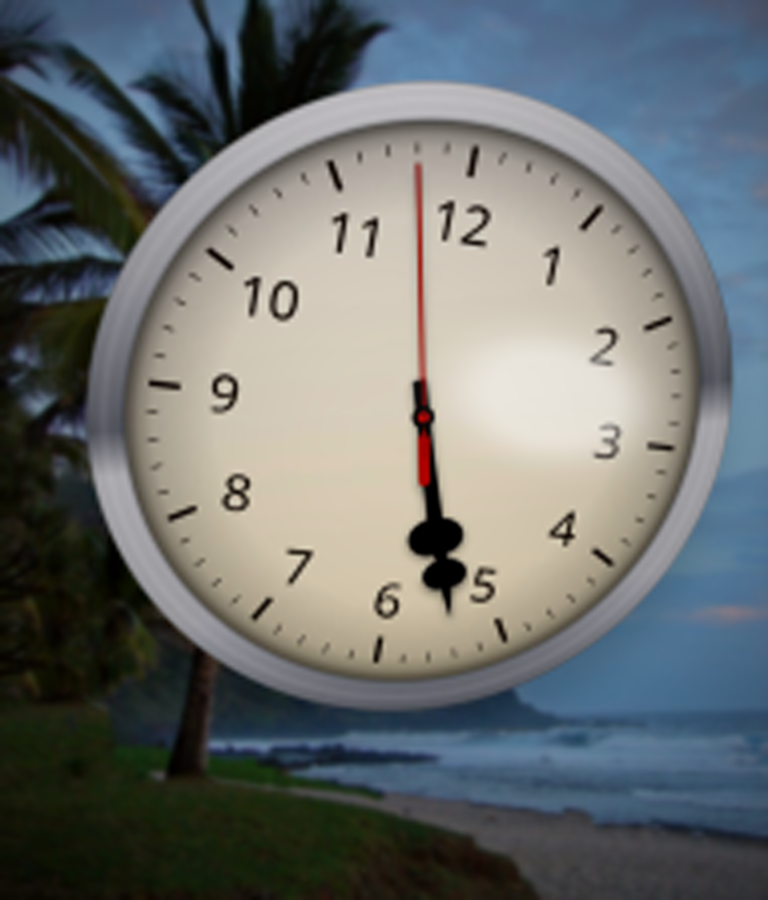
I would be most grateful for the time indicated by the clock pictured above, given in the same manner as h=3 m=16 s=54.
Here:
h=5 m=26 s=58
